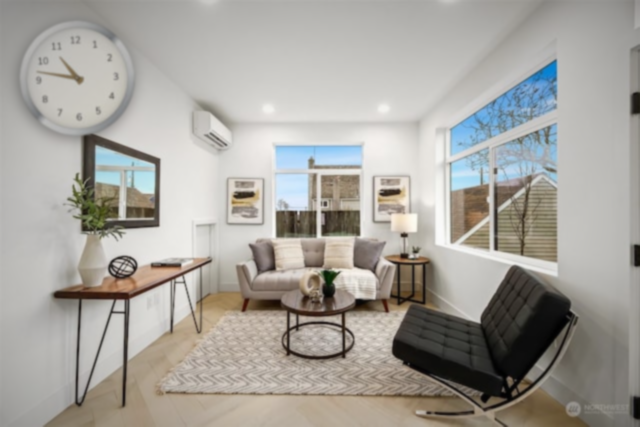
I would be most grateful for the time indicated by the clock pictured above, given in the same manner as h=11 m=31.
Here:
h=10 m=47
